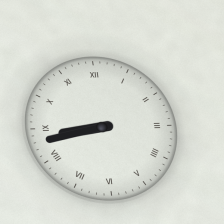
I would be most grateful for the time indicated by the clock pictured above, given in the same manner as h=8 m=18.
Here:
h=8 m=43
